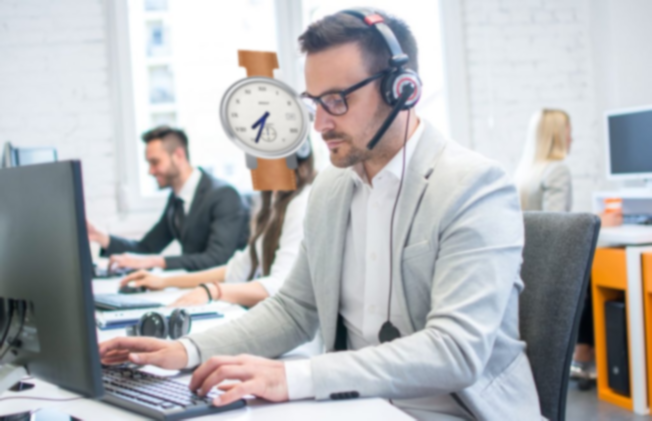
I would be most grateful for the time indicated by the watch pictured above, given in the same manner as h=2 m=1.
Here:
h=7 m=34
